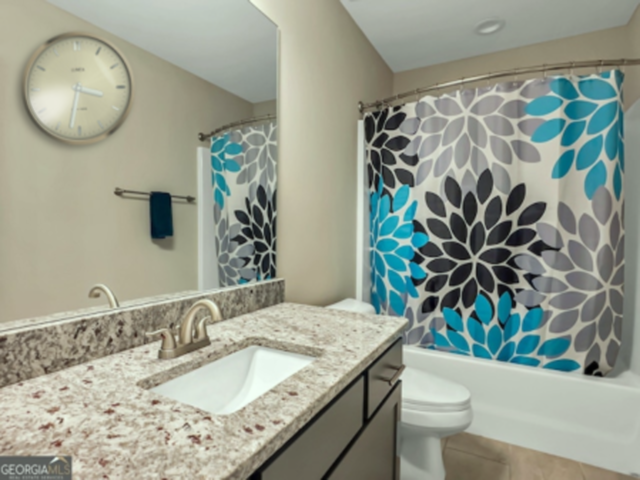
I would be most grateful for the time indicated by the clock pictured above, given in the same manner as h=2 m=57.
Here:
h=3 m=32
